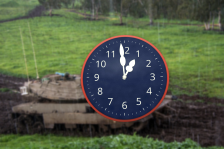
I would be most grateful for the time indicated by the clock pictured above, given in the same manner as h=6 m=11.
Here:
h=12 m=59
